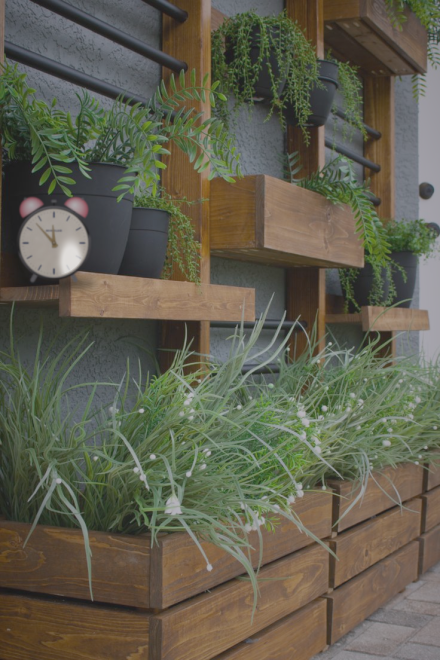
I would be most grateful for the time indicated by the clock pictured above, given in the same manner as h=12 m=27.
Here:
h=11 m=53
